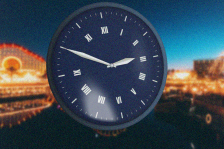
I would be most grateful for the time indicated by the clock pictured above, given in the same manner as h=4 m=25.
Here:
h=2 m=50
